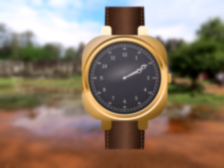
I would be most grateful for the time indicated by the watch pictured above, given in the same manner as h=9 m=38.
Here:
h=2 m=10
